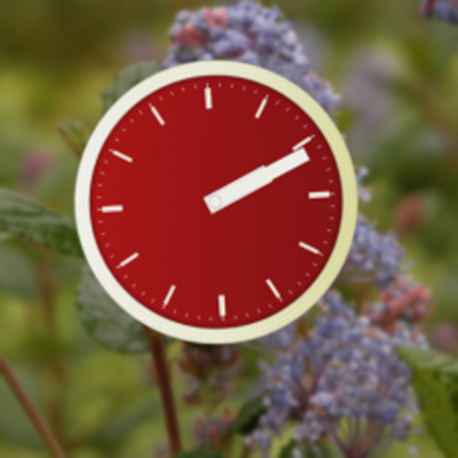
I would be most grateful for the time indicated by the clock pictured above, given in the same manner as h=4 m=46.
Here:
h=2 m=11
